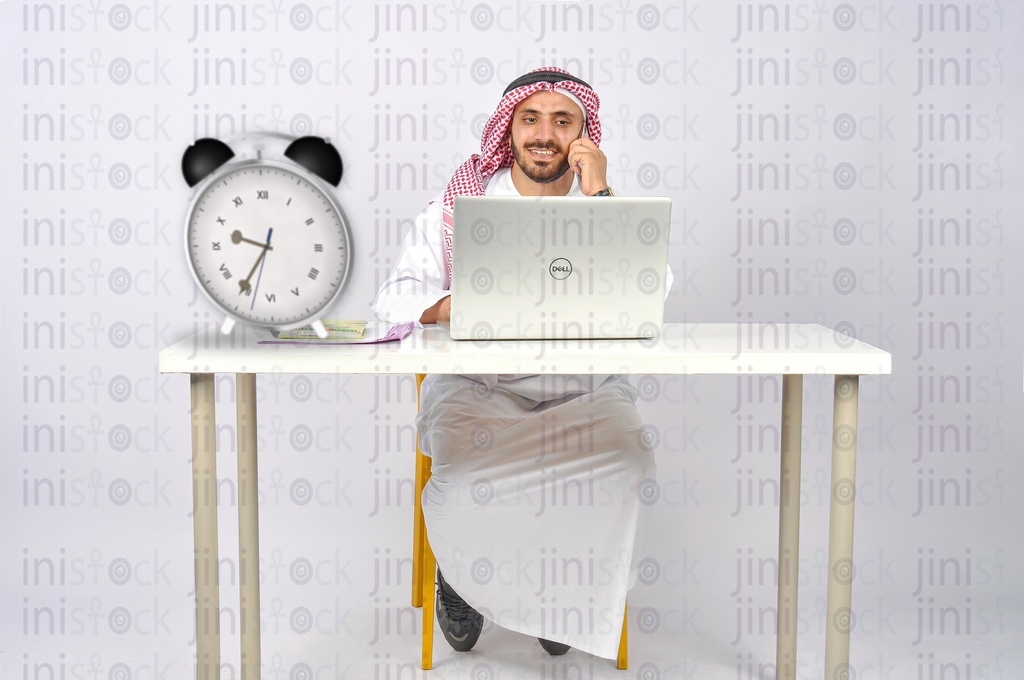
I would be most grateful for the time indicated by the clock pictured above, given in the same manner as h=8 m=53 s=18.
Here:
h=9 m=35 s=33
